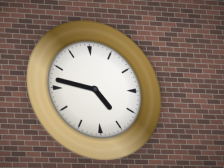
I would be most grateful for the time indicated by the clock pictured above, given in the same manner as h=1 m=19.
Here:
h=4 m=47
